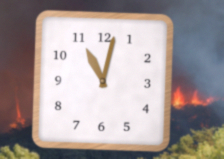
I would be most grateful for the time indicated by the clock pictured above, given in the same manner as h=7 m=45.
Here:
h=11 m=2
